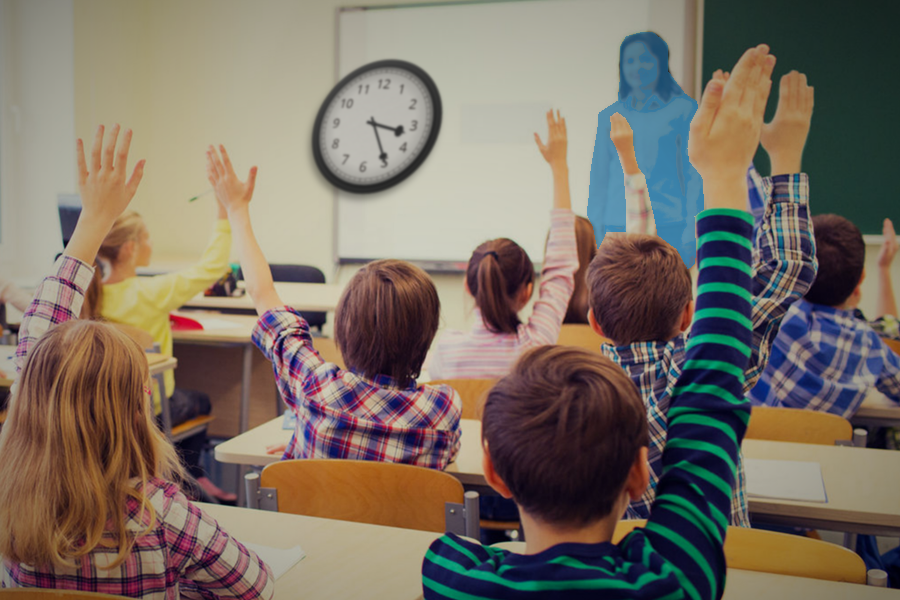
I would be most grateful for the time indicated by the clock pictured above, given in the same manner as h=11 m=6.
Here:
h=3 m=25
